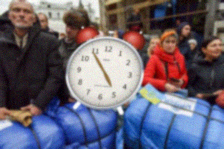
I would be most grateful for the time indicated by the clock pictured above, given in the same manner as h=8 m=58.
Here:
h=4 m=54
